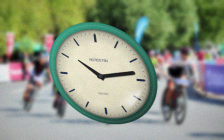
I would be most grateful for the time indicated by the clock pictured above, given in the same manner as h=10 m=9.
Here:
h=10 m=13
